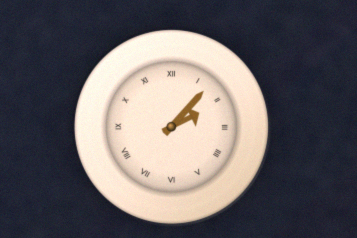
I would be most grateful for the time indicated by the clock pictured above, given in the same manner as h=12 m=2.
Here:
h=2 m=7
